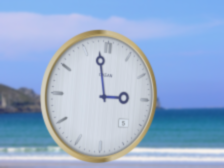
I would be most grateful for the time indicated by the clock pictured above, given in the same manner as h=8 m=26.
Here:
h=2 m=58
